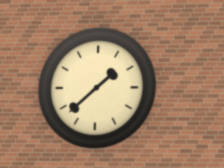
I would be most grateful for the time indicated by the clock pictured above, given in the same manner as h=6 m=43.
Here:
h=1 m=38
